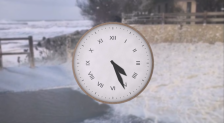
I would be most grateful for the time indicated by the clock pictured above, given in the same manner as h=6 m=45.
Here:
h=4 m=26
